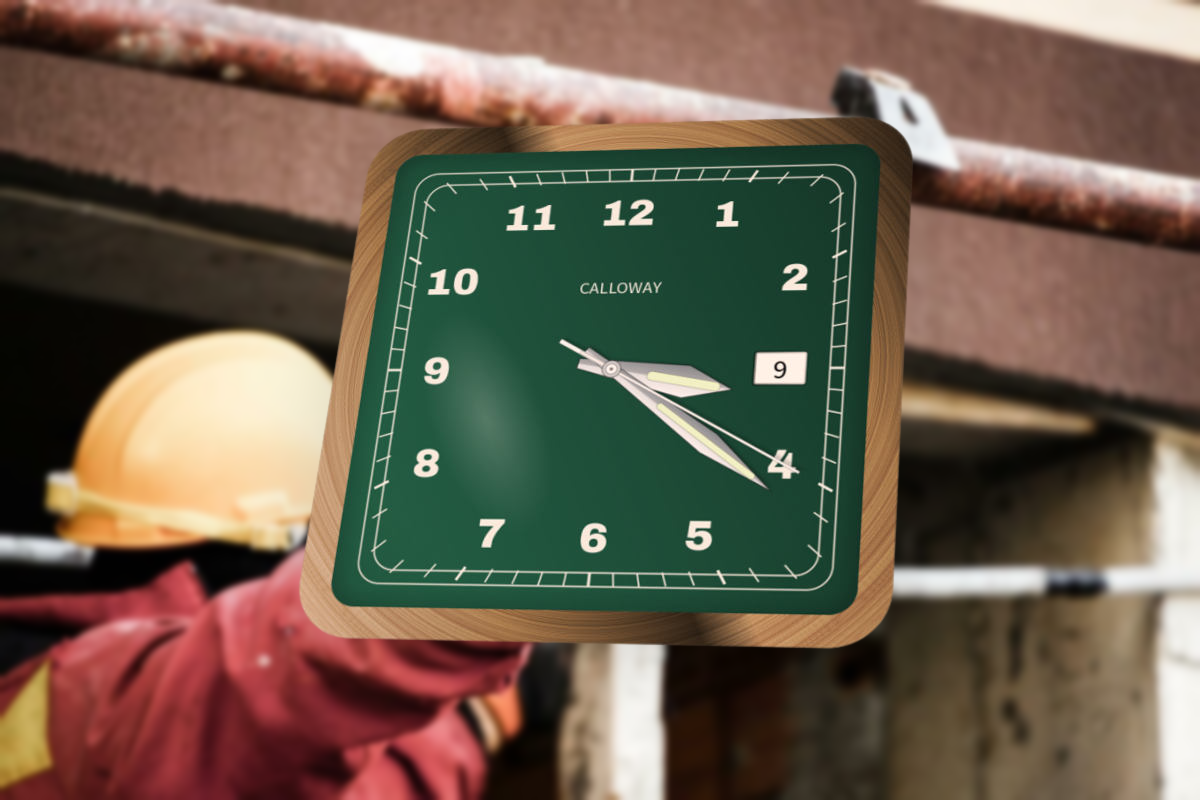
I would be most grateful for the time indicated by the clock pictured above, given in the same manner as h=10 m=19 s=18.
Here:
h=3 m=21 s=20
